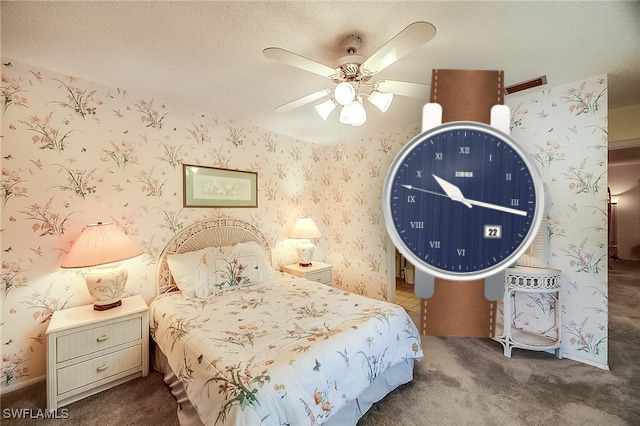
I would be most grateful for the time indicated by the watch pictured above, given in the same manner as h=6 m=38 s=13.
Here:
h=10 m=16 s=47
